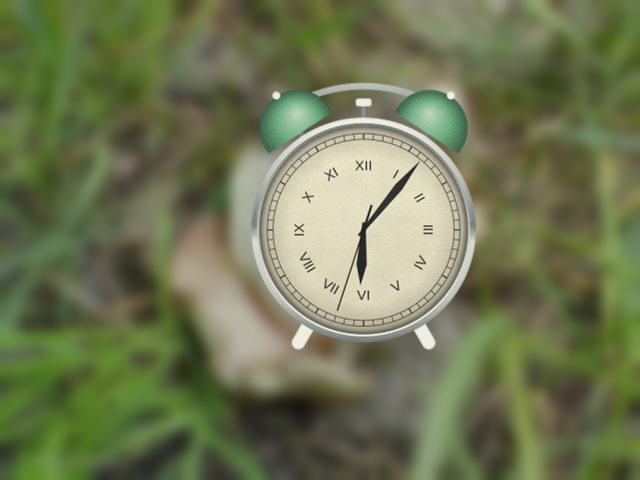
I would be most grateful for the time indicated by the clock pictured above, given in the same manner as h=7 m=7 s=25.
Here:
h=6 m=6 s=33
